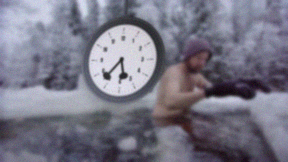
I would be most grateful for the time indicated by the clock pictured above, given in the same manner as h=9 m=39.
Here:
h=5 m=37
